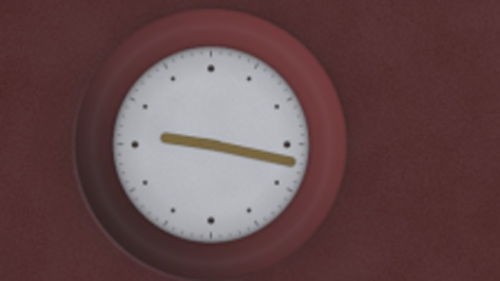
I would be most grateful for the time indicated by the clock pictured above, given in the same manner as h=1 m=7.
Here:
h=9 m=17
